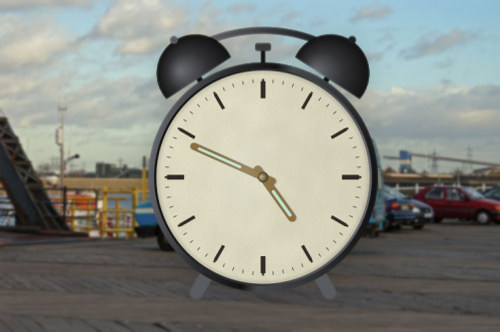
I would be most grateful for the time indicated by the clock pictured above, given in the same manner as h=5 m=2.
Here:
h=4 m=49
